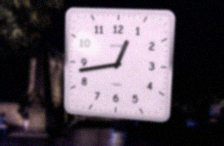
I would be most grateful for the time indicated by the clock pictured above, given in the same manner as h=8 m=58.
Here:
h=12 m=43
